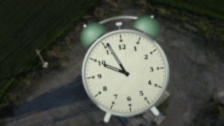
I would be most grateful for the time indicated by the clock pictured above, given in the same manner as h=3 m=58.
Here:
h=9 m=56
